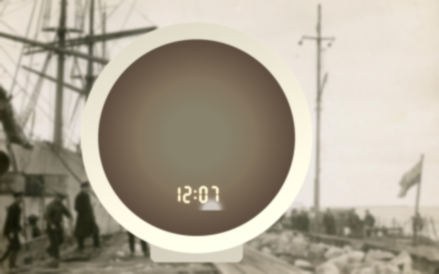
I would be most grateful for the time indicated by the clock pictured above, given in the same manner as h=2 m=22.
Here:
h=12 m=7
